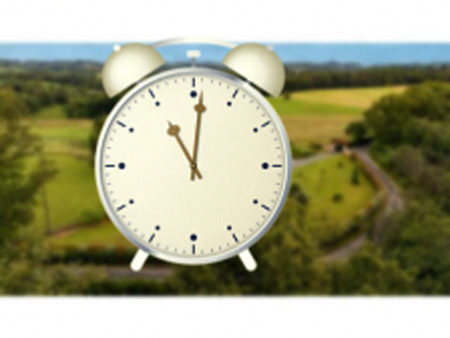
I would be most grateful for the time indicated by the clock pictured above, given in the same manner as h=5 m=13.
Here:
h=11 m=1
